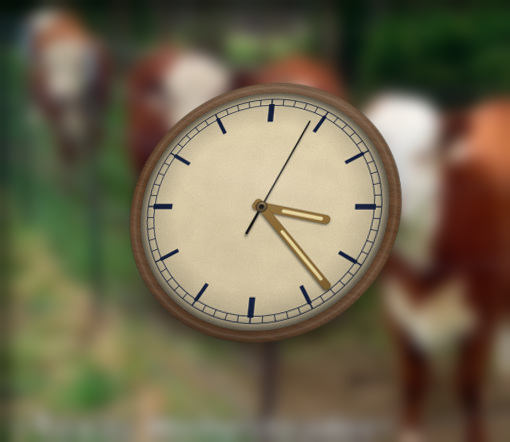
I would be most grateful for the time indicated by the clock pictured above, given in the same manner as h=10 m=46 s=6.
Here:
h=3 m=23 s=4
